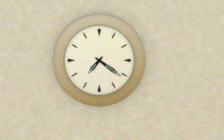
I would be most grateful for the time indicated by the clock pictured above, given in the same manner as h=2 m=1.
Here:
h=7 m=21
